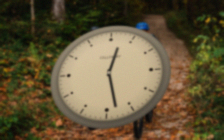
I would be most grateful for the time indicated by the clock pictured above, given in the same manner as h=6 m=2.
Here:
h=12 m=28
